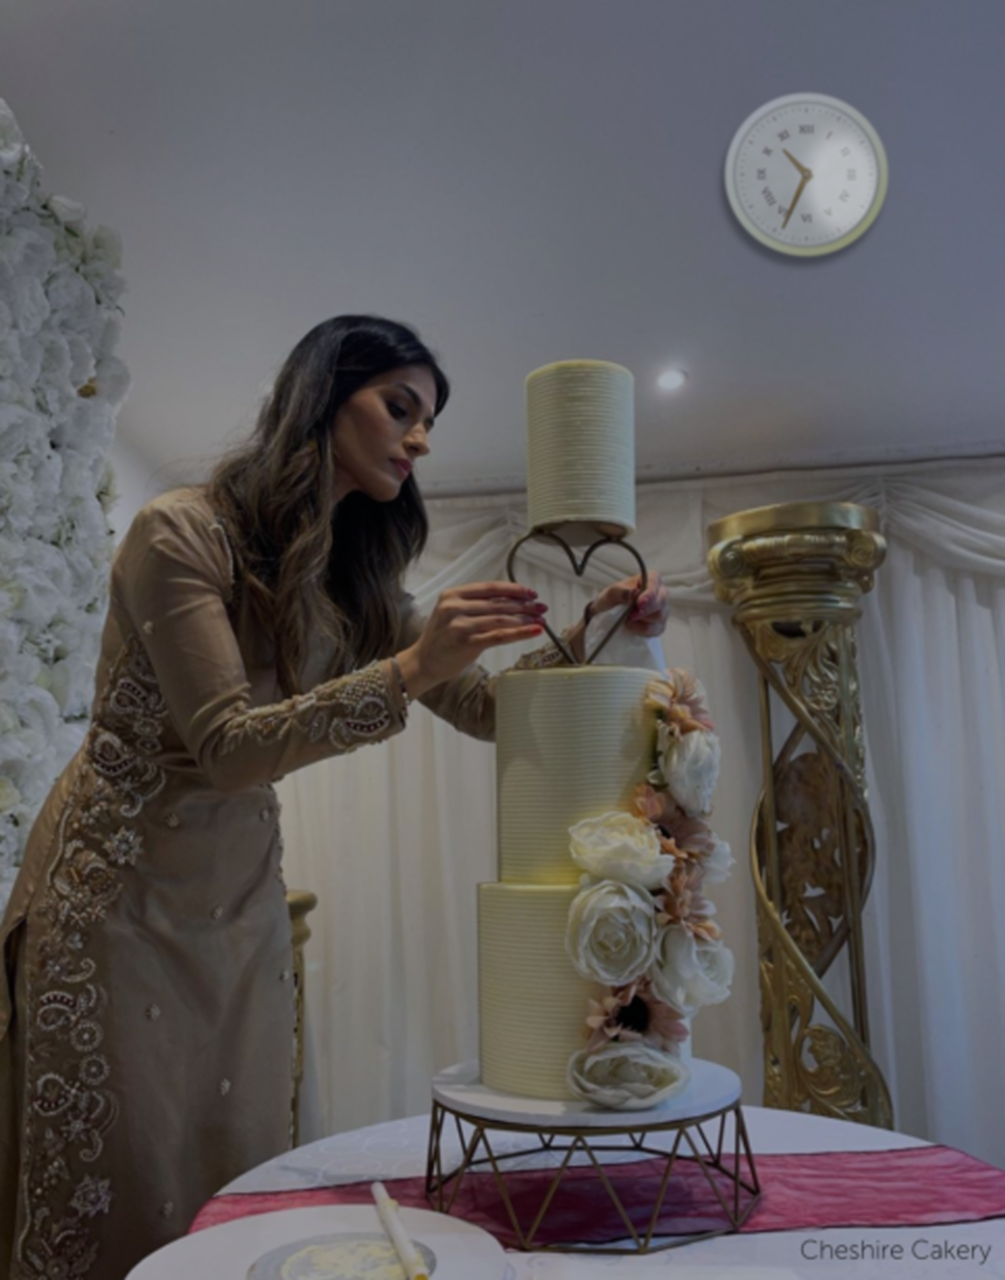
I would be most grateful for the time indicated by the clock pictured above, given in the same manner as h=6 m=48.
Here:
h=10 m=34
